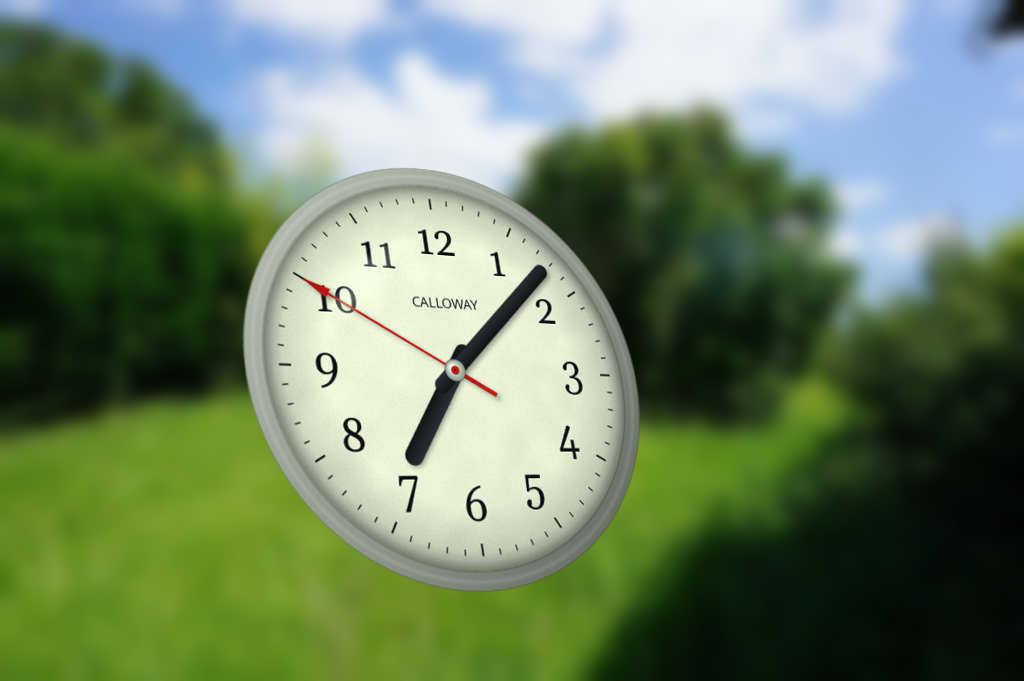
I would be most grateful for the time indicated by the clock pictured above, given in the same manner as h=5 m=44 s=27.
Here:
h=7 m=7 s=50
